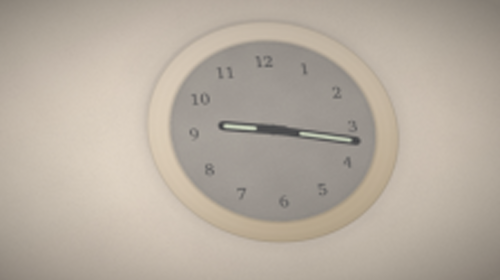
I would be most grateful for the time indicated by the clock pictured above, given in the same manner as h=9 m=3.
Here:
h=9 m=17
